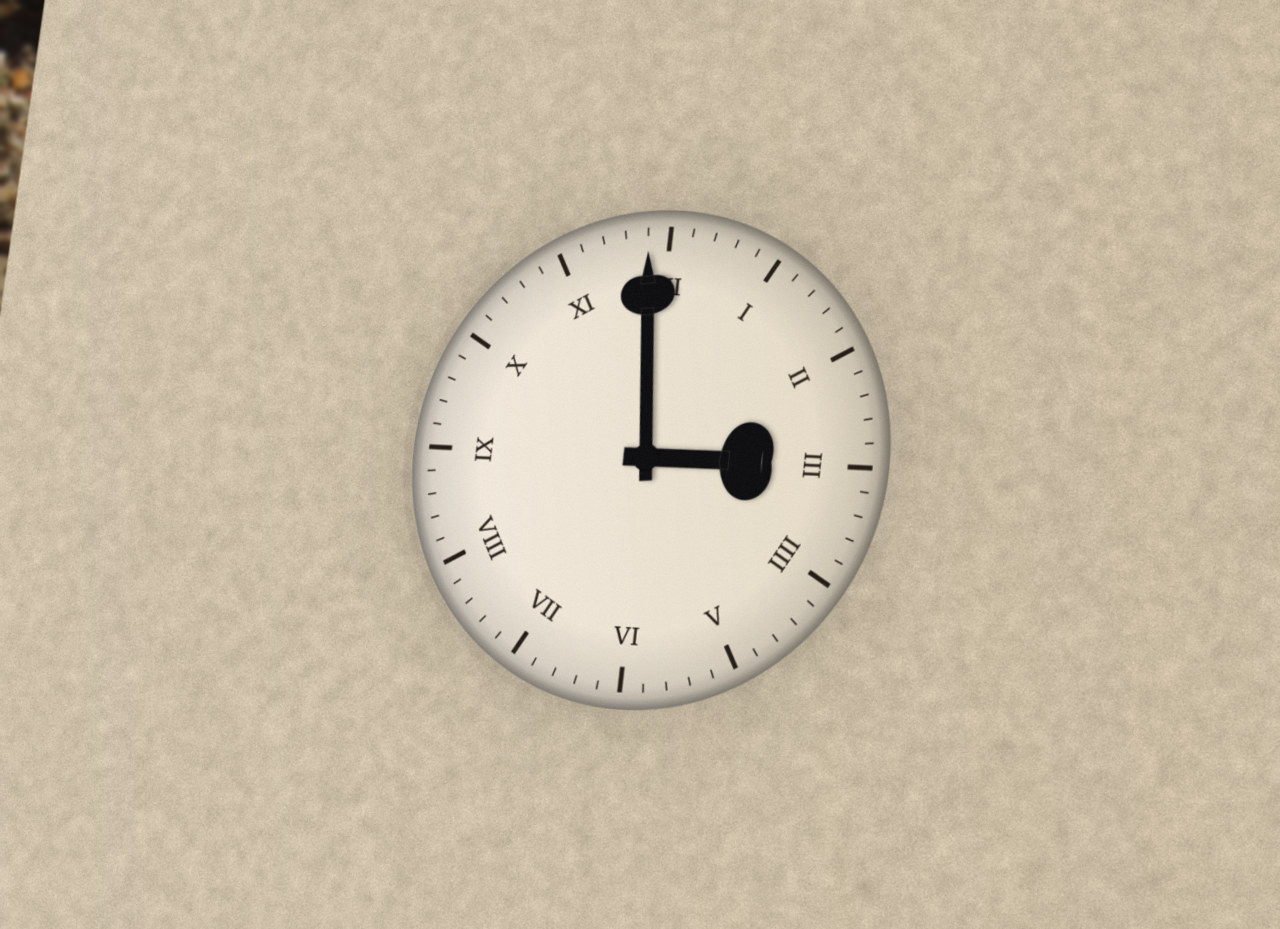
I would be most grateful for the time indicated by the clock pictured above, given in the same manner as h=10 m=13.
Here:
h=2 m=59
